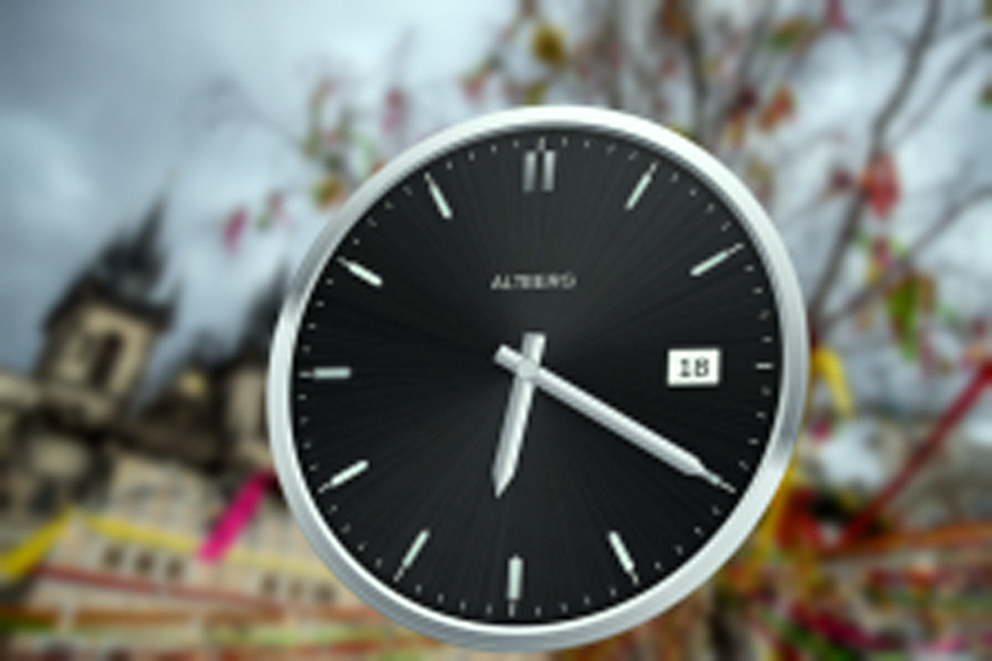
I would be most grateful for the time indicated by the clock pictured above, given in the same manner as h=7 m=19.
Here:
h=6 m=20
